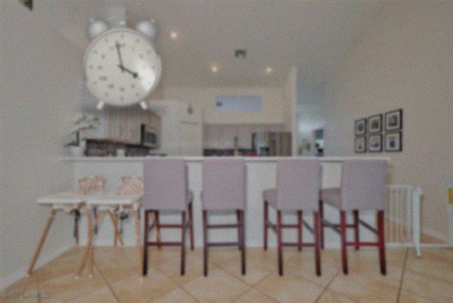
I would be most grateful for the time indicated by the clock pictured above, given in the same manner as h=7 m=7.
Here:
h=3 m=58
